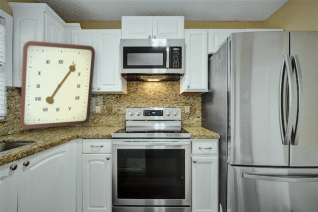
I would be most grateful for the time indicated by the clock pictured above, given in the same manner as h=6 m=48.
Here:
h=7 m=6
